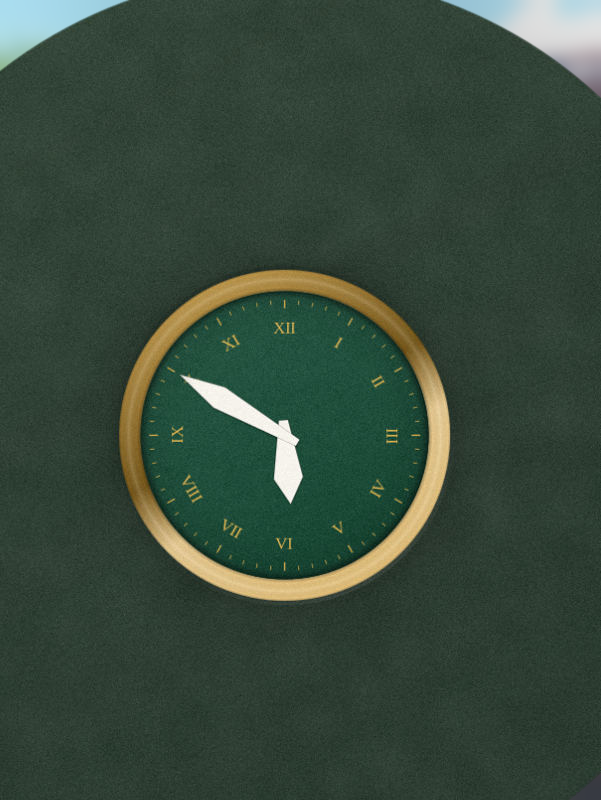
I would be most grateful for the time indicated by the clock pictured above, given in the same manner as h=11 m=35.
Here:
h=5 m=50
